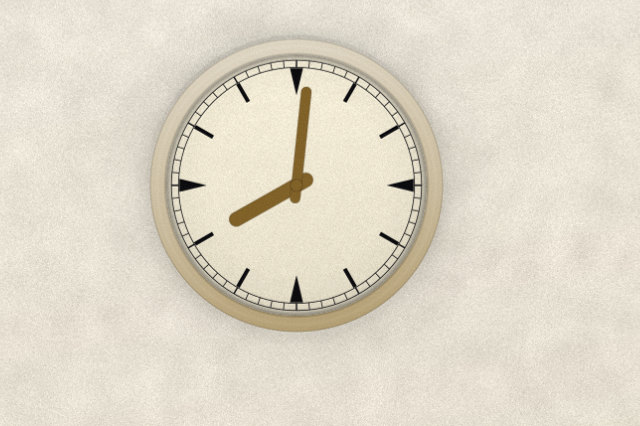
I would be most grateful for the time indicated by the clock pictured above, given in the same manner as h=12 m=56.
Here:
h=8 m=1
